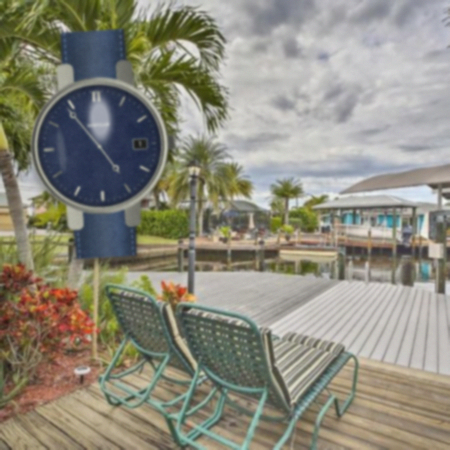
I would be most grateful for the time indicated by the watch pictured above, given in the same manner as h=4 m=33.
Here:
h=4 m=54
